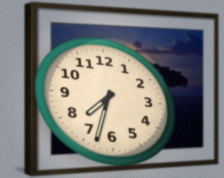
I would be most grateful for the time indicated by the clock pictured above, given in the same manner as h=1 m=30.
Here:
h=7 m=33
